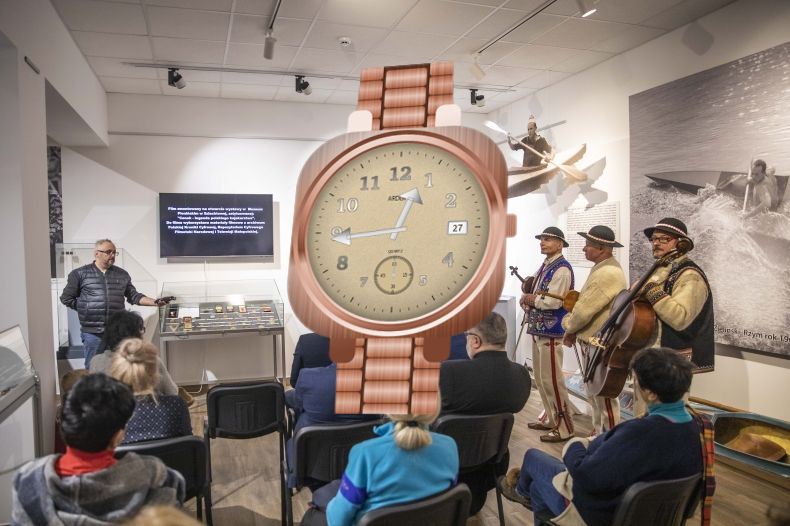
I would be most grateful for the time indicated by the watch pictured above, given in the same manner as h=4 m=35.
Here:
h=12 m=44
